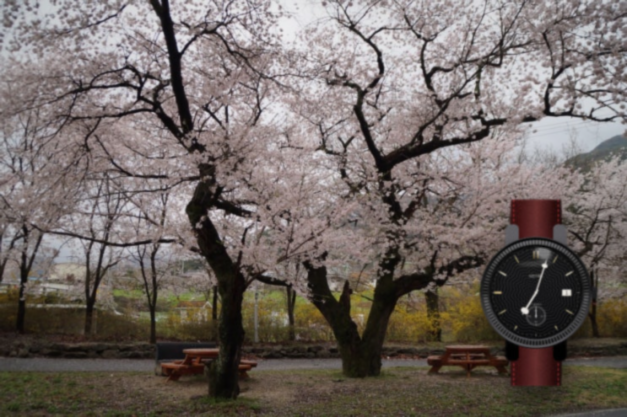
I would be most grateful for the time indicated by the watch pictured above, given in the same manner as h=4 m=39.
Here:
h=7 m=3
